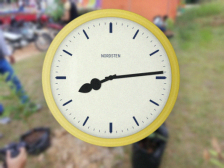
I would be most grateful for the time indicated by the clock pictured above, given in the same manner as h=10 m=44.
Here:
h=8 m=14
